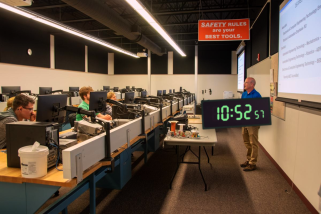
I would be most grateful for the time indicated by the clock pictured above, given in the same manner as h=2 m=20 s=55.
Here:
h=10 m=52 s=57
